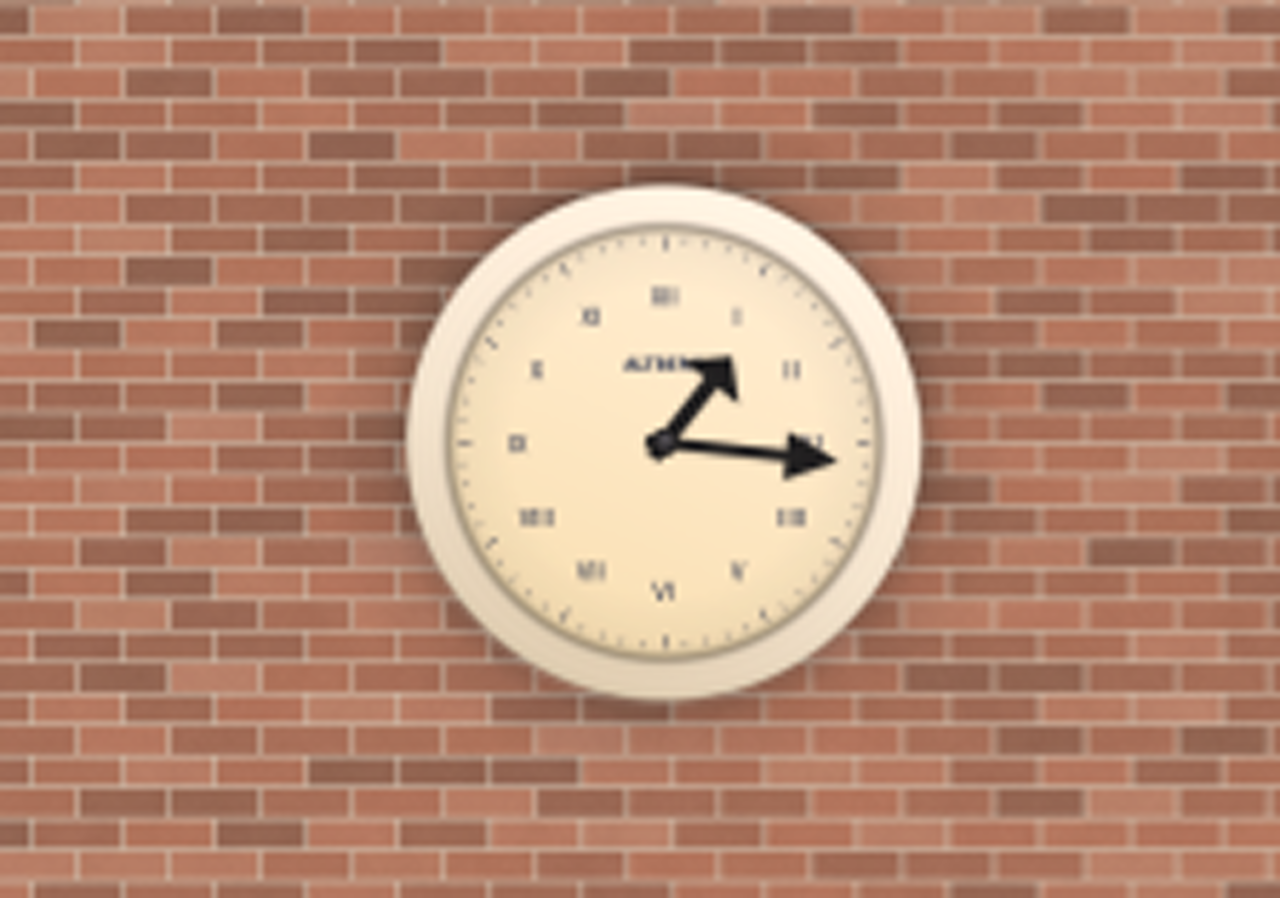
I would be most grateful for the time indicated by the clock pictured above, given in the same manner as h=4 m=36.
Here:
h=1 m=16
